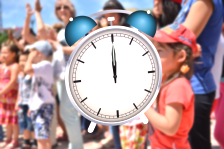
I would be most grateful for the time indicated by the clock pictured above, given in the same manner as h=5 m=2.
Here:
h=12 m=0
